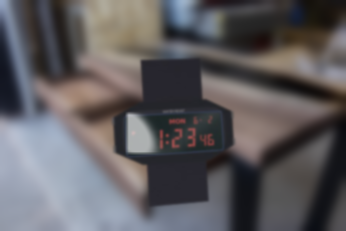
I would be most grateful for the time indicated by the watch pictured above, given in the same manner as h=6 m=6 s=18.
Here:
h=1 m=23 s=46
